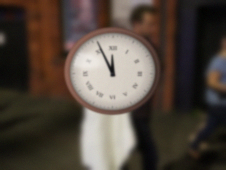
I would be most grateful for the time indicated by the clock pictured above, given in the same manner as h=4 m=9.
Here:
h=11 m=56
